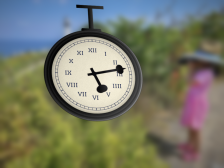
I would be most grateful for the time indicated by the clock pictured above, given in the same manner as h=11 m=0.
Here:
h=5 m=13
